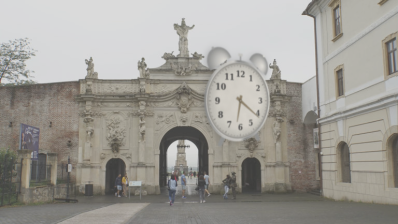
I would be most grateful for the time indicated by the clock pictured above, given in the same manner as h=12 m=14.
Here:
h=6 m=21
